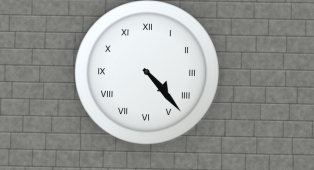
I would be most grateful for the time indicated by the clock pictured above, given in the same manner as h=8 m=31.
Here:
h=4 m=23
